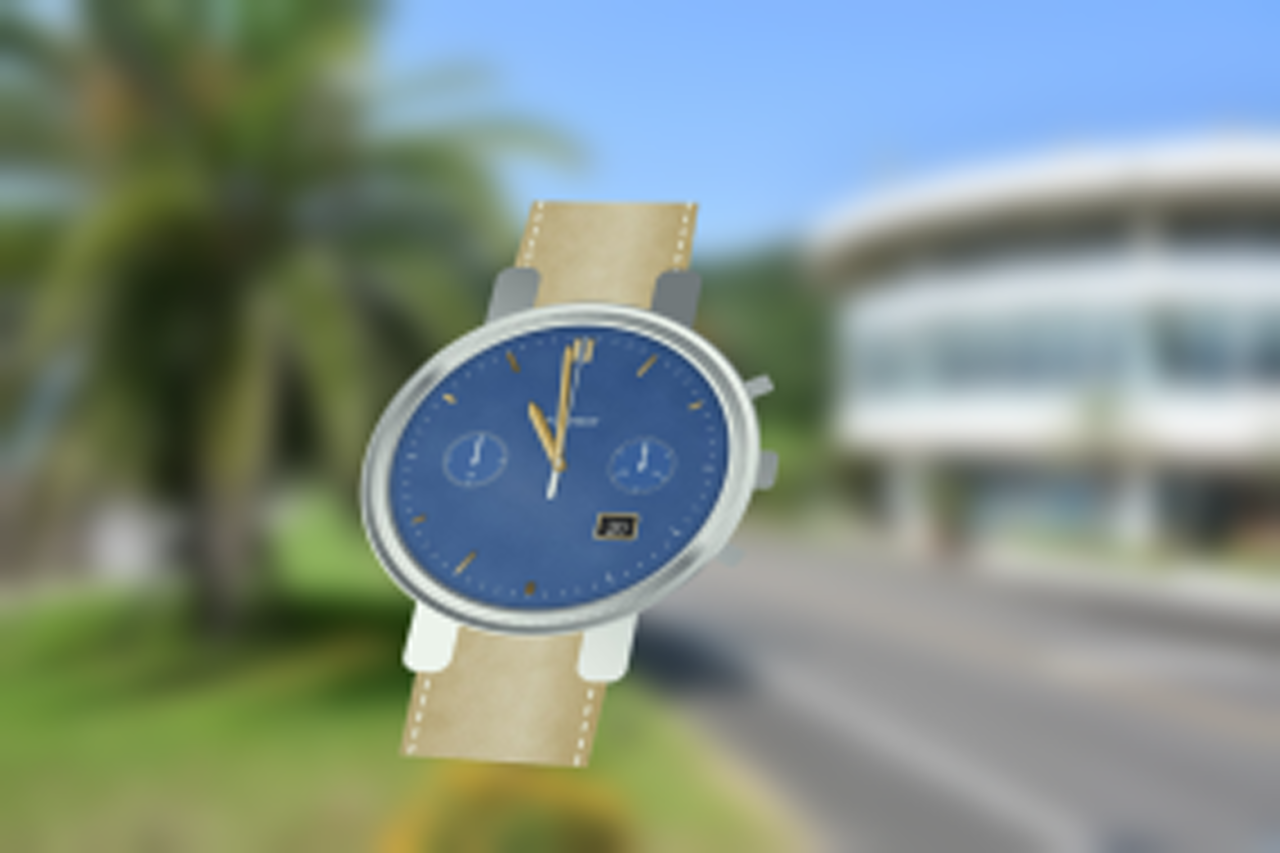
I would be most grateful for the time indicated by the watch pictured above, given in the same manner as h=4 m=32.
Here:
h=10 m=59
